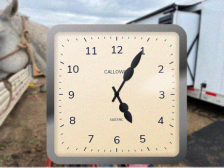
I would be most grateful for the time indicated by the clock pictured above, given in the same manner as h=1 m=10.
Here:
h=5 m=5
